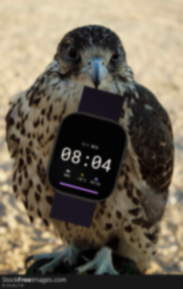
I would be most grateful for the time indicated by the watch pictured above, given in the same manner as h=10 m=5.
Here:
h=8 m=4
